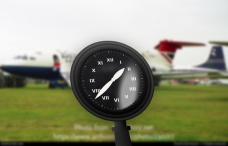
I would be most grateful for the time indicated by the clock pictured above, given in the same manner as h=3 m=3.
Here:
h=1 m=38
